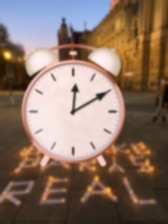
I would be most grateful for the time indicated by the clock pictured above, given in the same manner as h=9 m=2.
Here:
h=12 m=10
